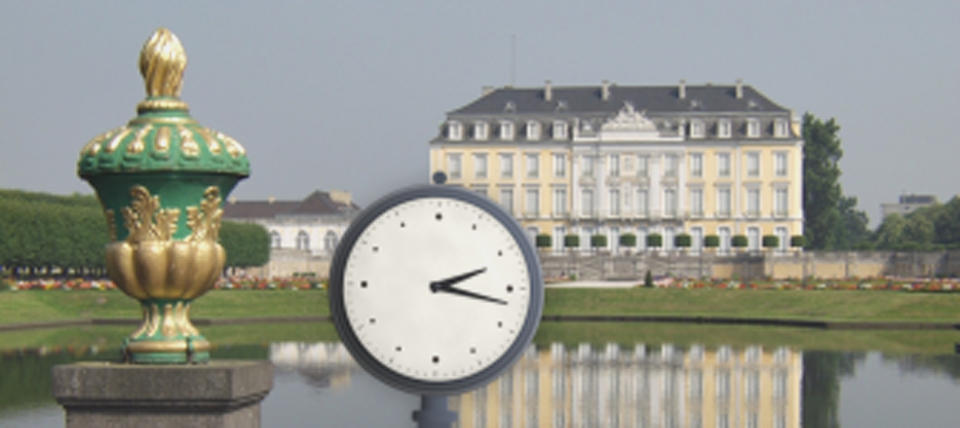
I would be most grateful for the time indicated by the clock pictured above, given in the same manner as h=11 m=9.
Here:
h=2 m=17
